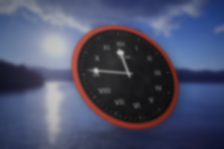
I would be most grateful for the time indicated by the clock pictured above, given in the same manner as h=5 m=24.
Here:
h=11 m=46
